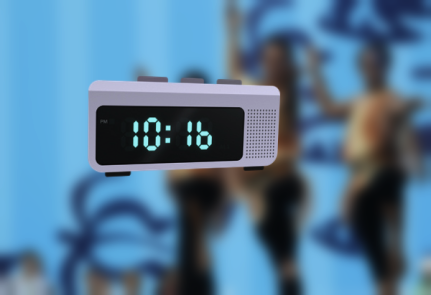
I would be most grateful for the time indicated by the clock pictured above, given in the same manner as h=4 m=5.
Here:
h=10 m=16
